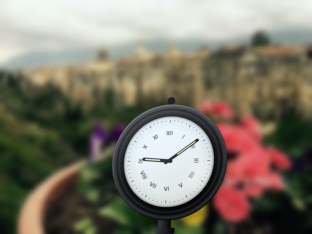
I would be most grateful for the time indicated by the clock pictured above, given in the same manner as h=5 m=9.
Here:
h=9 m=9
